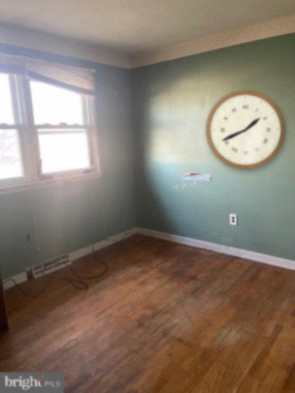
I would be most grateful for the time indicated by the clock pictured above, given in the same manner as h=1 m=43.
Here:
h=1 m=41
